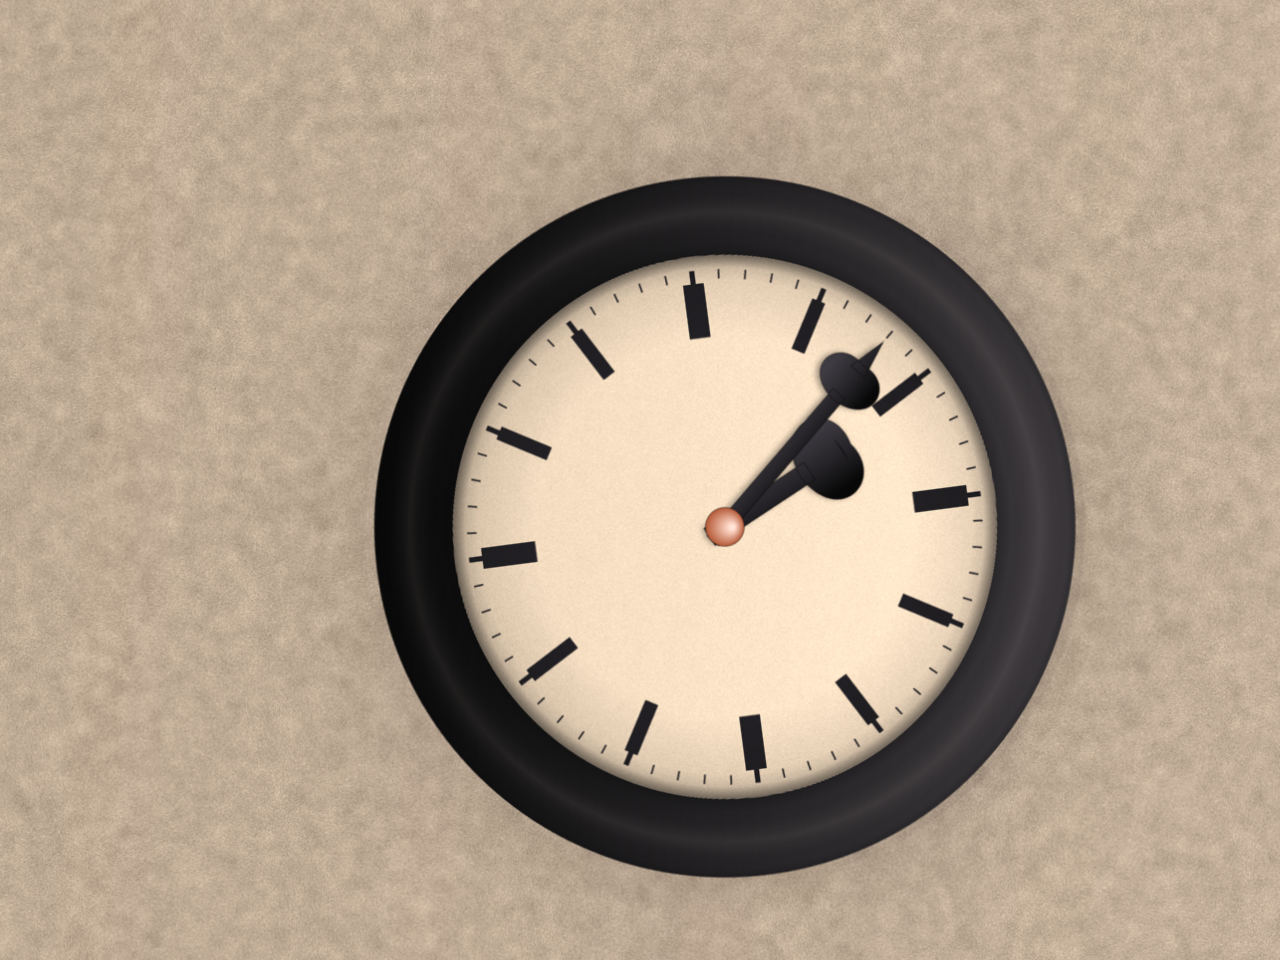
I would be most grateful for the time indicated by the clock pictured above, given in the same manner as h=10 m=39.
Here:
h=2 m=8
